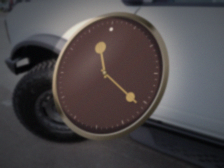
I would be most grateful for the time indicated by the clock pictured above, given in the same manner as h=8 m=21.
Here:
h=11 m=21
